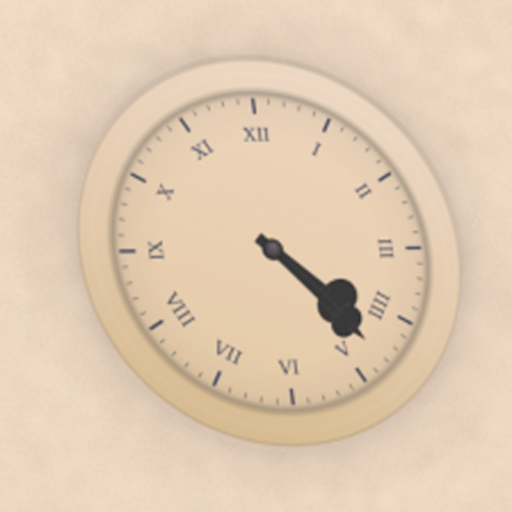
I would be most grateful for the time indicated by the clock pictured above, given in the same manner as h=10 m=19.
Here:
h=4 m=23
